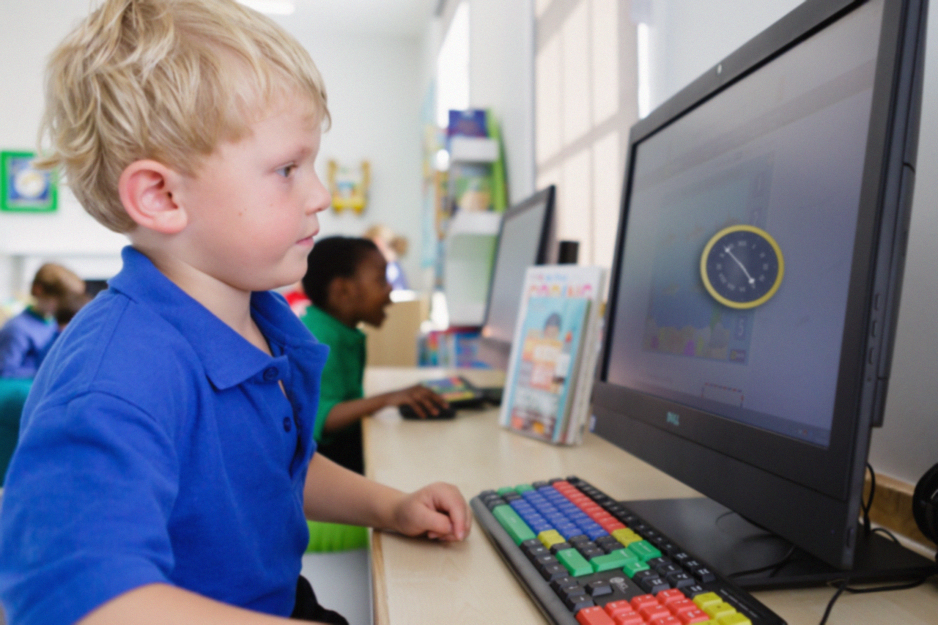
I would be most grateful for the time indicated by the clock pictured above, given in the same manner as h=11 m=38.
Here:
h=4 m=53
